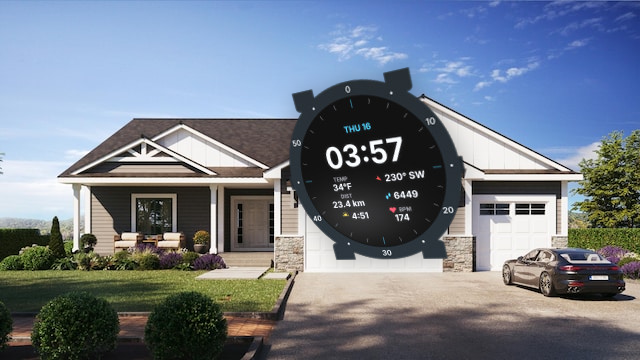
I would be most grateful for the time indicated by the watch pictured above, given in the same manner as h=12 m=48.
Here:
h=3 m=57
